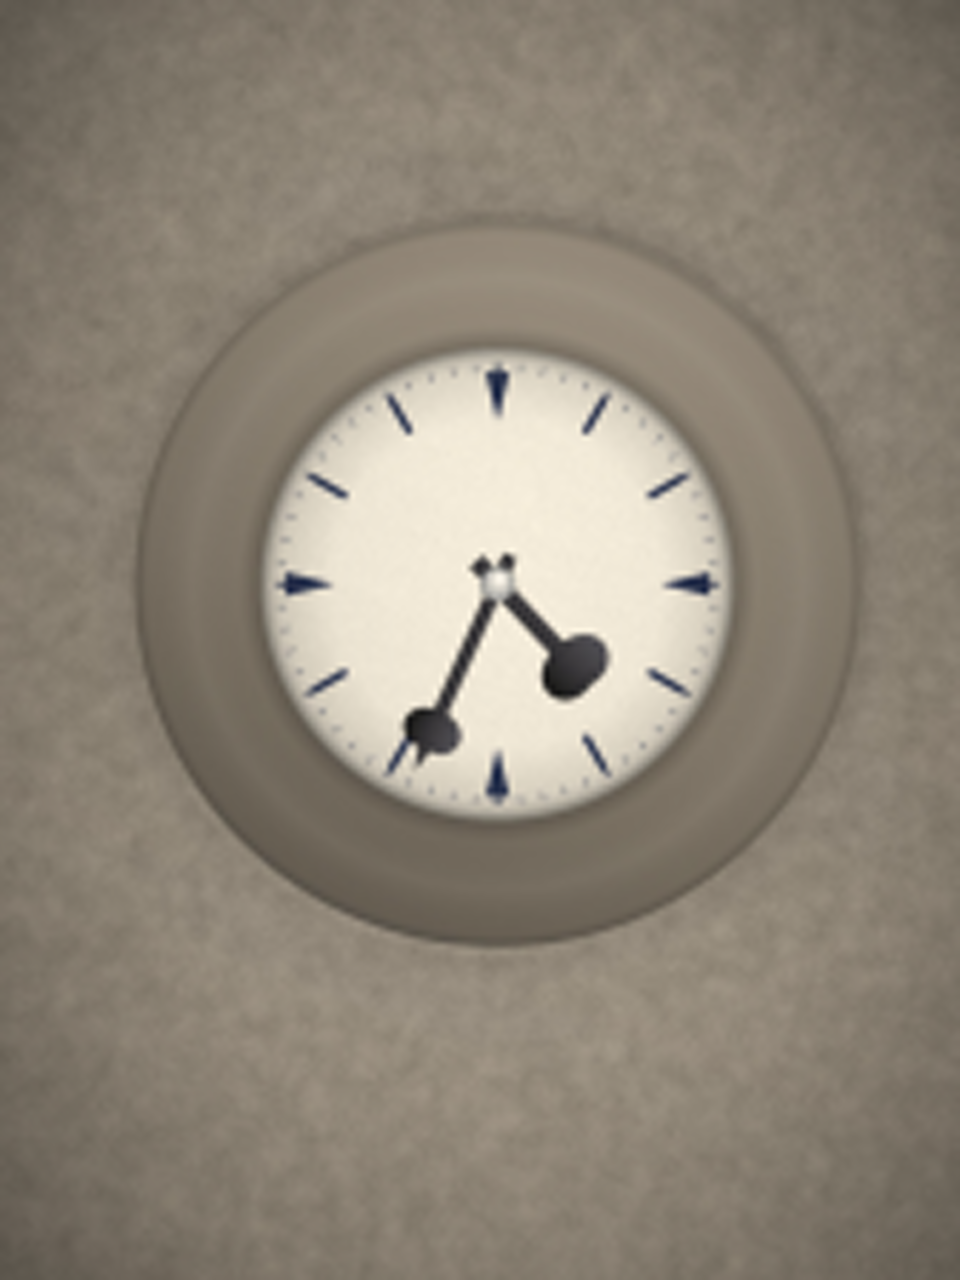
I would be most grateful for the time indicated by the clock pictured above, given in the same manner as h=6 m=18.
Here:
h=4 m=34
